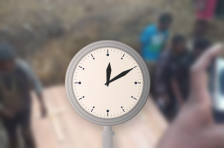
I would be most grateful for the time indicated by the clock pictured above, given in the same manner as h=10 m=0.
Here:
h=12 m=10
